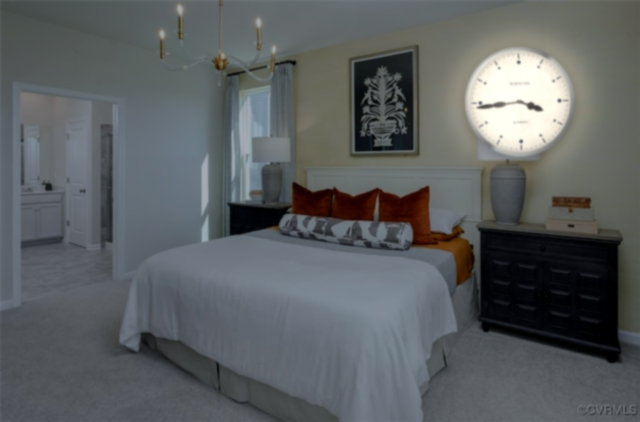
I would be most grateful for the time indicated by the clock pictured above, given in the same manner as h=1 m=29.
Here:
h=3 m=44
